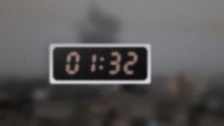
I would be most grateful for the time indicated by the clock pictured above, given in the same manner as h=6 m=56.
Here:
h=1 m=32
